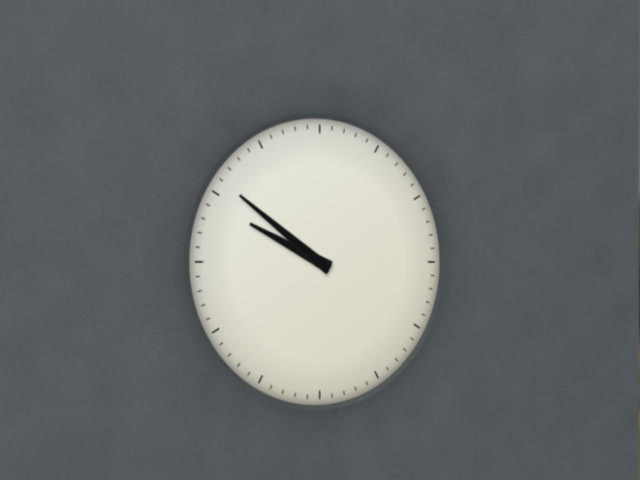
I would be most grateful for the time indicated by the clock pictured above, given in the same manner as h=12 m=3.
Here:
h=9 m=51
